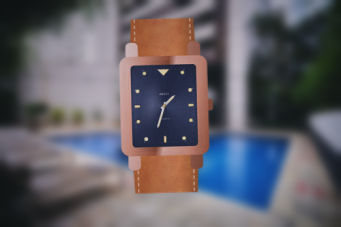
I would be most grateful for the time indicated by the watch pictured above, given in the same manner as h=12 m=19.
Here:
h=1 m=33
